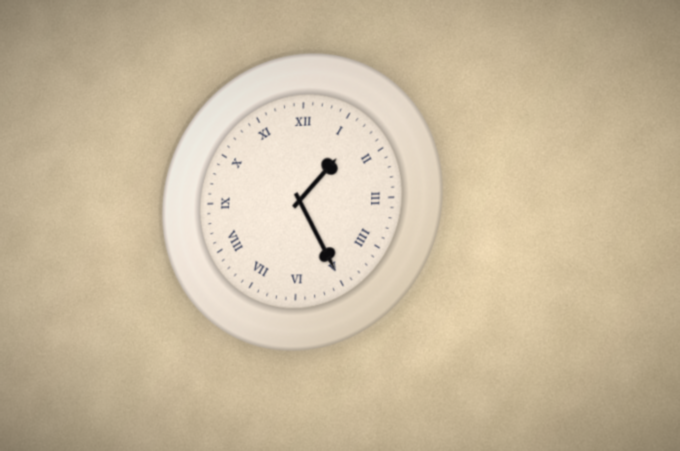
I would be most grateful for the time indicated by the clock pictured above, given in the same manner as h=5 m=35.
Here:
h=1 m=25
